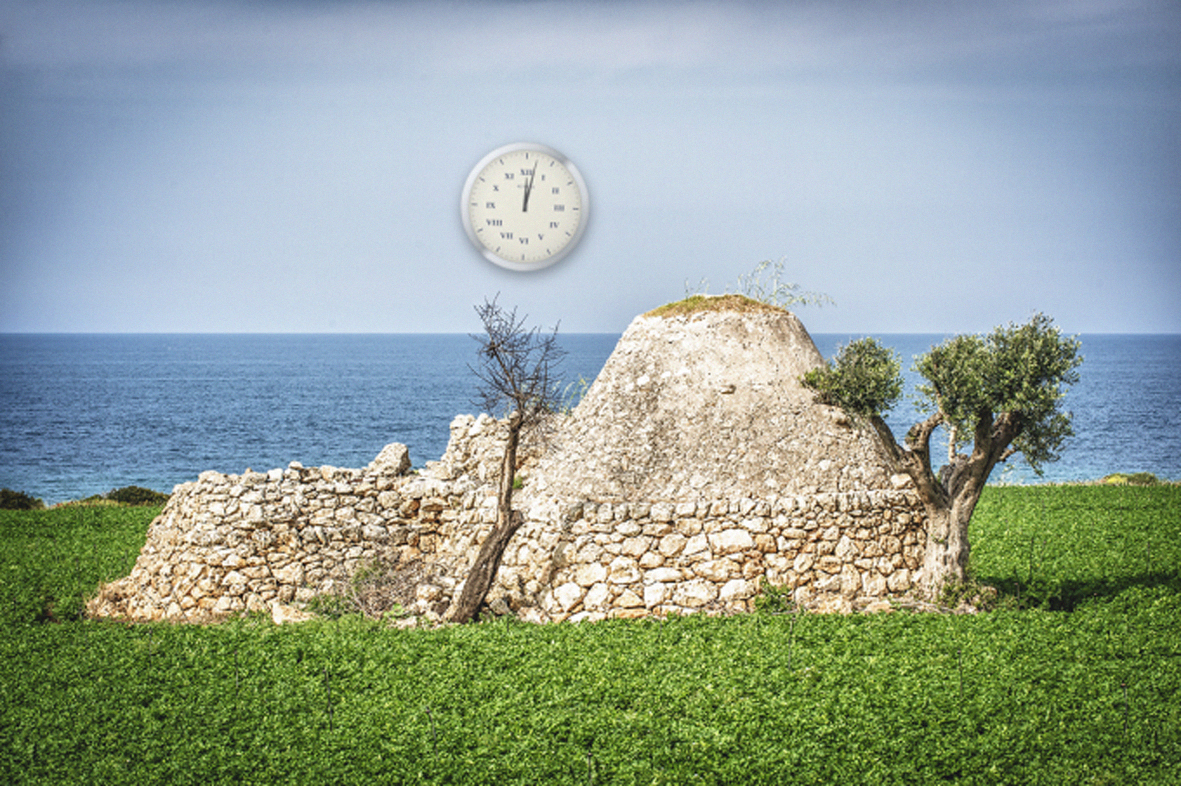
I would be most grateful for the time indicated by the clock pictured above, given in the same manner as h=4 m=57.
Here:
h=12 m=2
